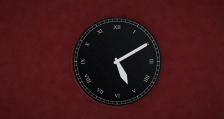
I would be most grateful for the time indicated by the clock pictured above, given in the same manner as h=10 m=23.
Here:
h=5 m=10
